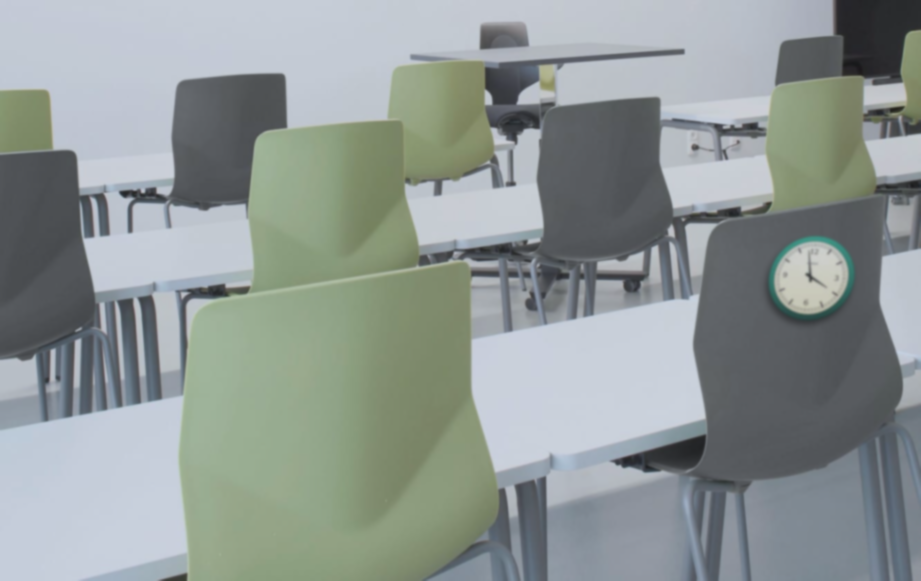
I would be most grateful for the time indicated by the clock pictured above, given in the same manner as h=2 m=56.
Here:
h=3 m=58
